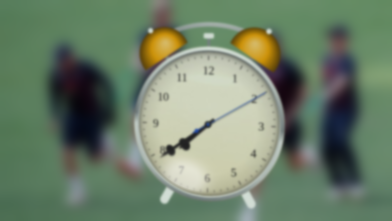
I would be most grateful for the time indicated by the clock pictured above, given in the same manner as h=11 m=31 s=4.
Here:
h=7 m=39 s=10
